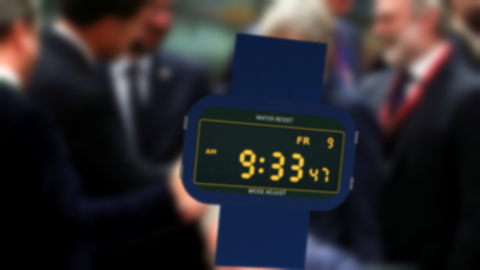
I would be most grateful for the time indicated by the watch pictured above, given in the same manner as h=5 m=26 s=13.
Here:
h=9 m=33 s=47
